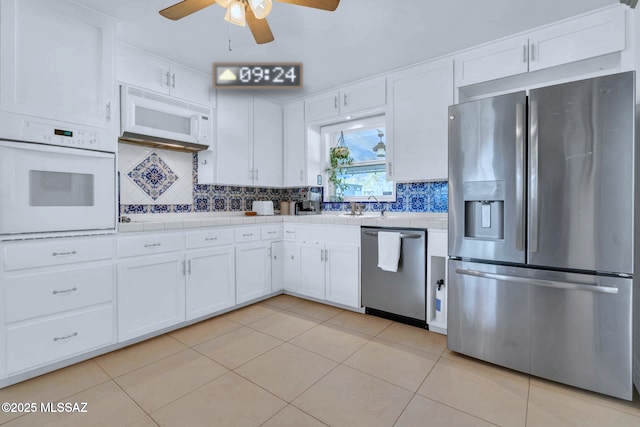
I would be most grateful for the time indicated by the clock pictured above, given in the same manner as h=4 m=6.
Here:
h=9 m=24
